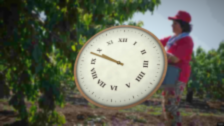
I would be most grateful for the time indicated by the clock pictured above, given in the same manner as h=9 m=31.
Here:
h=9 m=48
